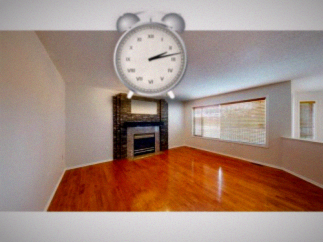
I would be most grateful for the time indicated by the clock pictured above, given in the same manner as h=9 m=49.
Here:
h=2 m=13
